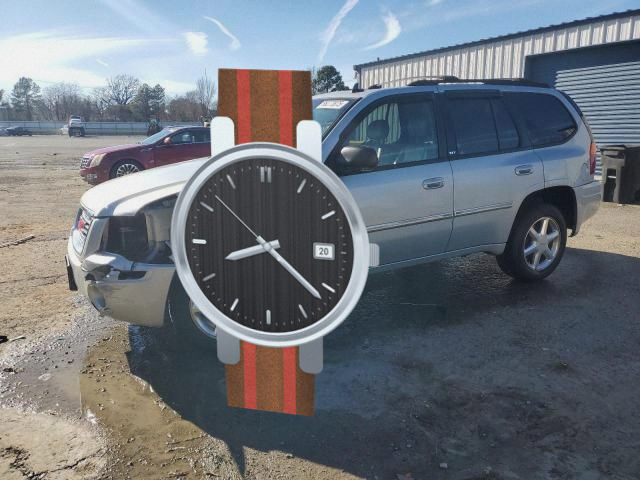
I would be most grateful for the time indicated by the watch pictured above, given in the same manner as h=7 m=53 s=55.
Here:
h=8 m=21 s=52
